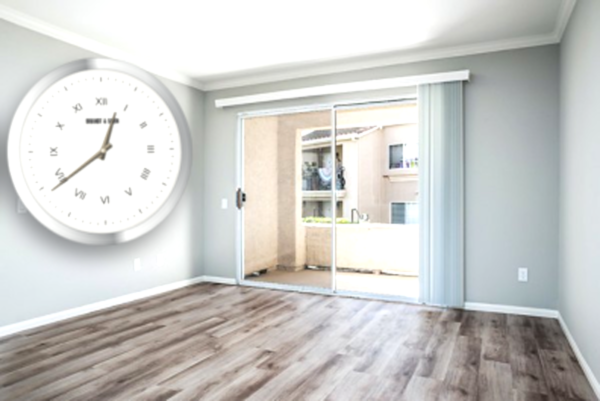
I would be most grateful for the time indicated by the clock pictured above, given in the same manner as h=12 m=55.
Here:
h=12 m=39
